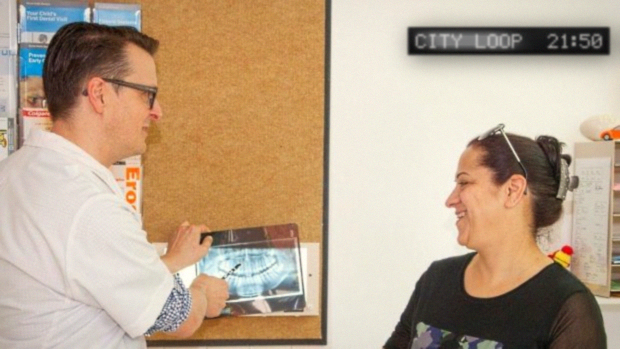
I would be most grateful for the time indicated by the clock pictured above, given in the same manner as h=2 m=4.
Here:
h=21 m=50
